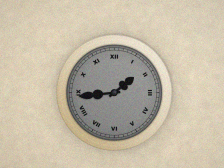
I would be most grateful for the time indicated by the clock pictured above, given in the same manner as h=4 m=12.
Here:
h=1 m=44
